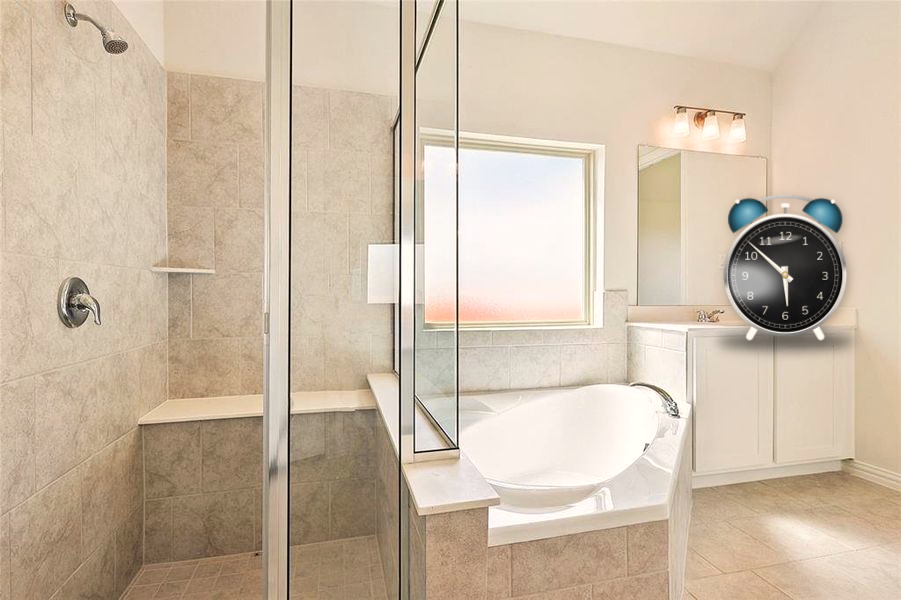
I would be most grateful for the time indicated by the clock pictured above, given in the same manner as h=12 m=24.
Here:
h=5 m=52
